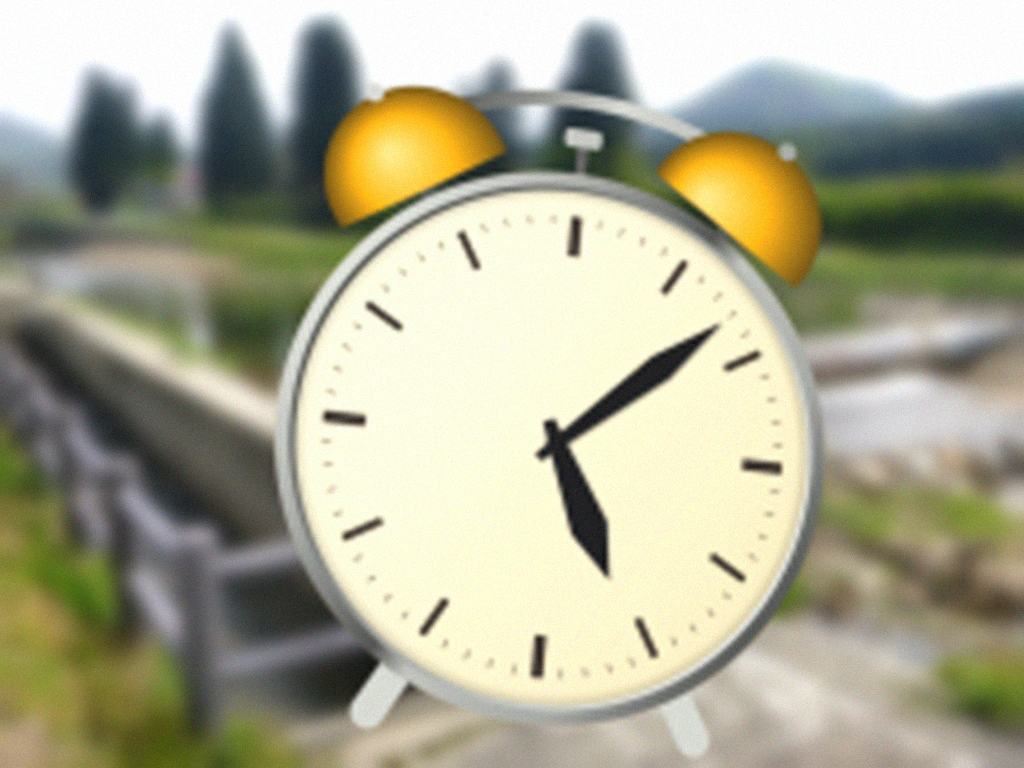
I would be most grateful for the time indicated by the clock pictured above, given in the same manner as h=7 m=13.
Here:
h=5 m=8
